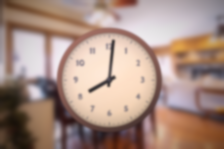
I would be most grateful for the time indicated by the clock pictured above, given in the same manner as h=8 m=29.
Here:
h=8 m=1
